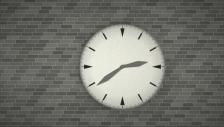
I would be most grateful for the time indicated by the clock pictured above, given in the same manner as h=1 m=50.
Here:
h=2 m=39
